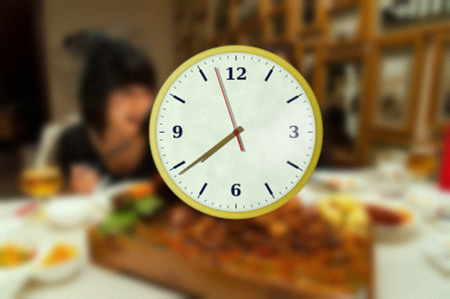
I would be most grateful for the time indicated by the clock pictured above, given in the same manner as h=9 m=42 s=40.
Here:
h=7 m=38 s=57
